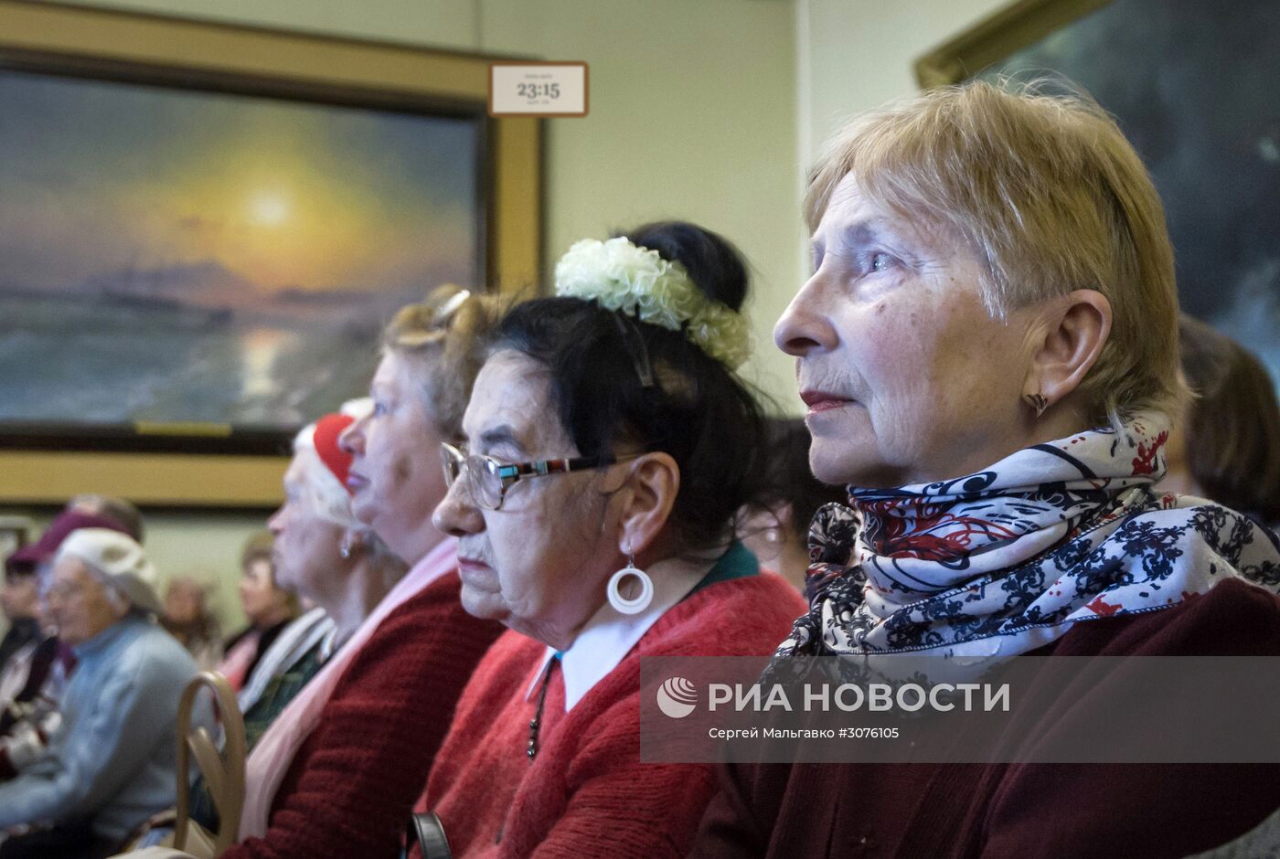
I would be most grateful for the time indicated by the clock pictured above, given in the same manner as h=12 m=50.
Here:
h=23 m=15
